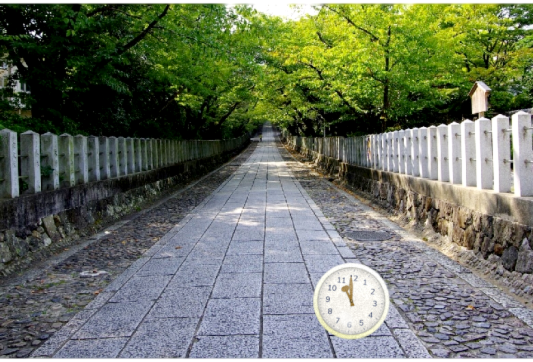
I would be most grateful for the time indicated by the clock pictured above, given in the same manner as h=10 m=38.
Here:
h=10 m=59
